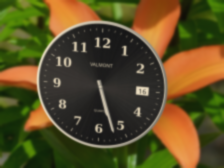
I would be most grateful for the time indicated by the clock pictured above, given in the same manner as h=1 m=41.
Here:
h=5 m=27
